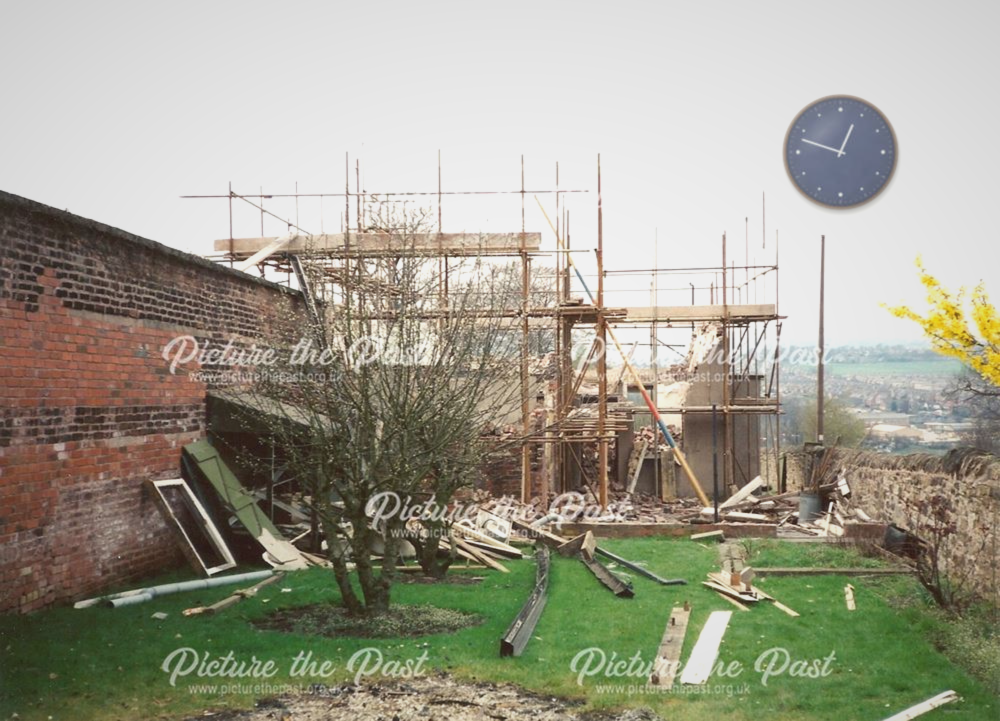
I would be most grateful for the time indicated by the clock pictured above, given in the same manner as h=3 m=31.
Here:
h=12 m=48
